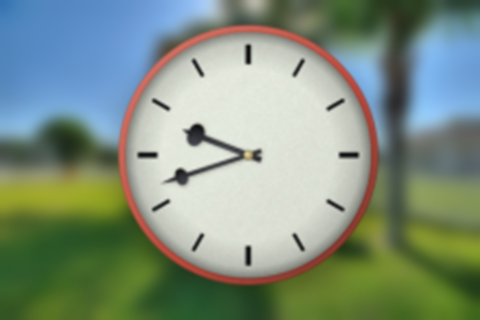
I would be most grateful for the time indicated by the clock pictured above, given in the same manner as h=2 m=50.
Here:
h=9 m=42
